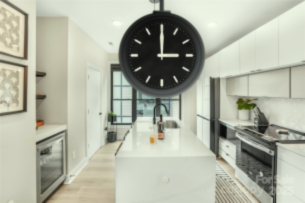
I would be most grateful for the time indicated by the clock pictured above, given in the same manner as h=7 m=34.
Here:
h=3 m=0
